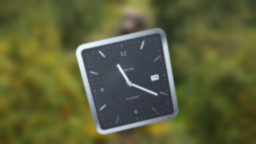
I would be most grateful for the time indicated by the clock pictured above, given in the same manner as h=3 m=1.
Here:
h=11 m=21
